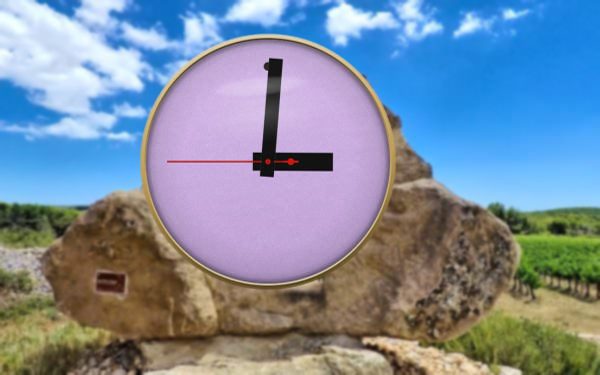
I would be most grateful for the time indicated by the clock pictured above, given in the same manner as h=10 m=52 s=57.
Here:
h=3 m=0 s=45
